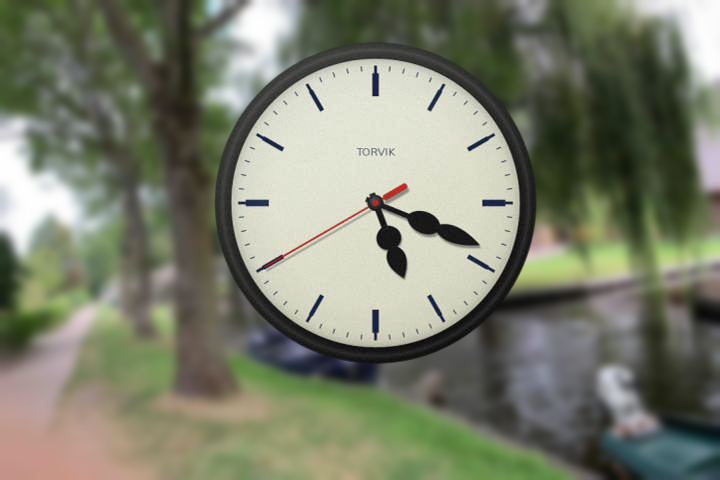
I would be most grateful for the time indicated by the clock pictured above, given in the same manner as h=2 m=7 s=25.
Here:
h=5 m=18 s=40
